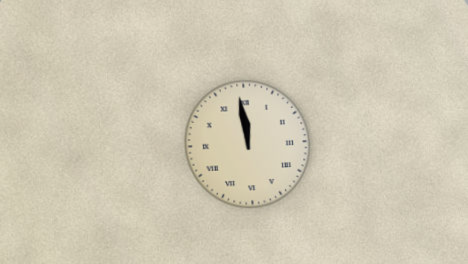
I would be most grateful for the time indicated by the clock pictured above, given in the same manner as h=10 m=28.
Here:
h=11 m=59
